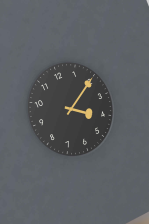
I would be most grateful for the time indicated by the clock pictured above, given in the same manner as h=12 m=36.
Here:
h=4 m=10
